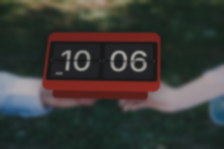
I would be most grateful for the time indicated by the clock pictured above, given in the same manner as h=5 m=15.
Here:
h=10 m=6
